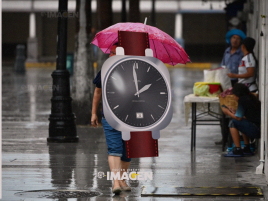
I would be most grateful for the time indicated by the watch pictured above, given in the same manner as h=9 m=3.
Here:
h=1 m=59
